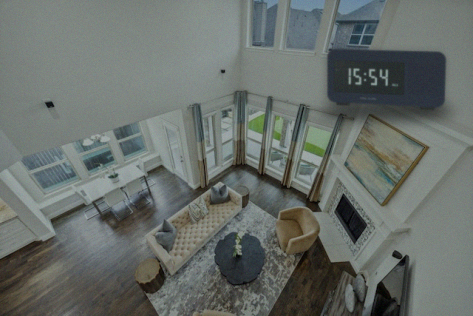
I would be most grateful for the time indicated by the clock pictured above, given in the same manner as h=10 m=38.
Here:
h=15 m=54
